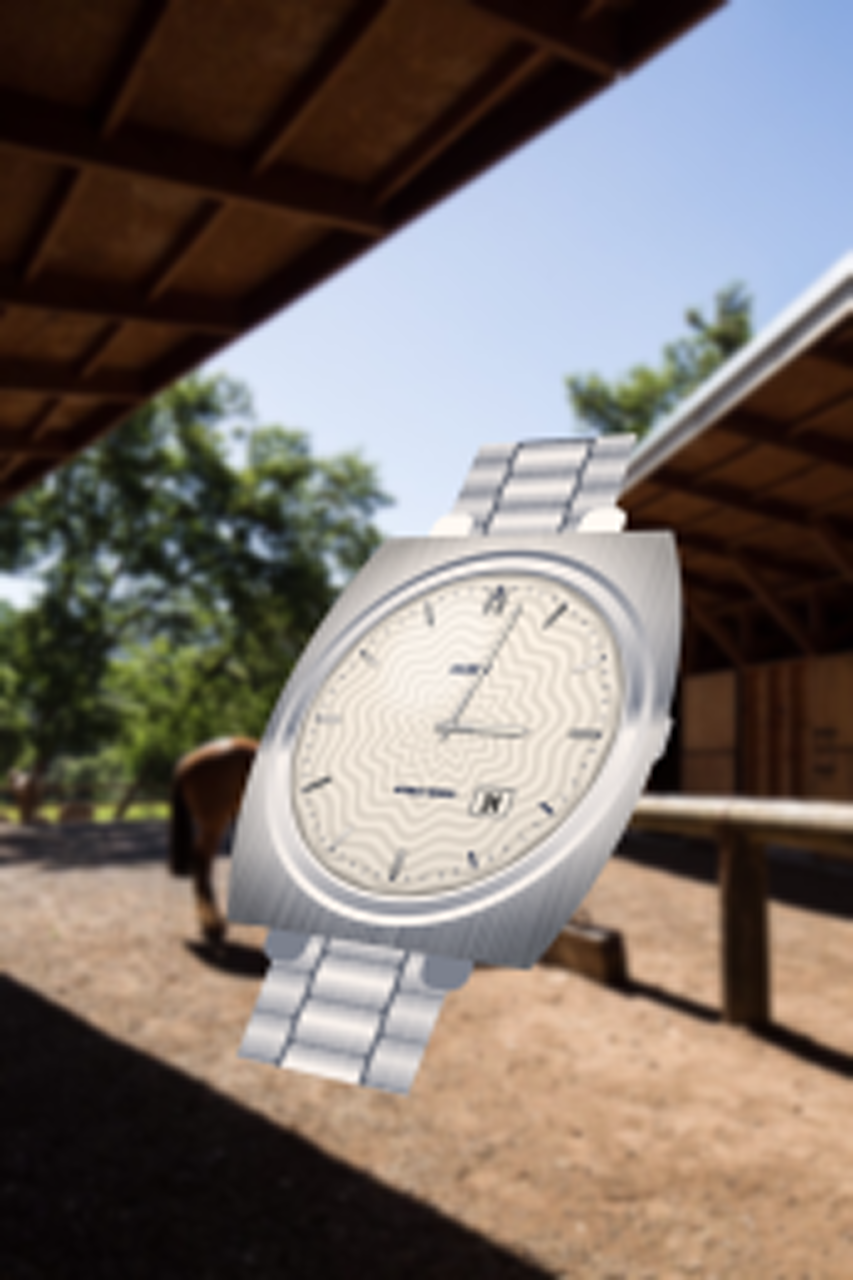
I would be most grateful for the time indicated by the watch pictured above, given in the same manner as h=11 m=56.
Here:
h=3 m=2
